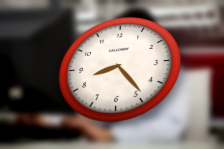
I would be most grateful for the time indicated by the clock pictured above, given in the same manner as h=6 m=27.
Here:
h=8 m=24
